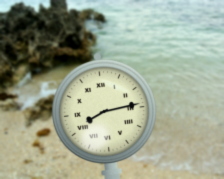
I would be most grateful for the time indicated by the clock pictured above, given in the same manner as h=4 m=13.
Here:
h=8 m=14
